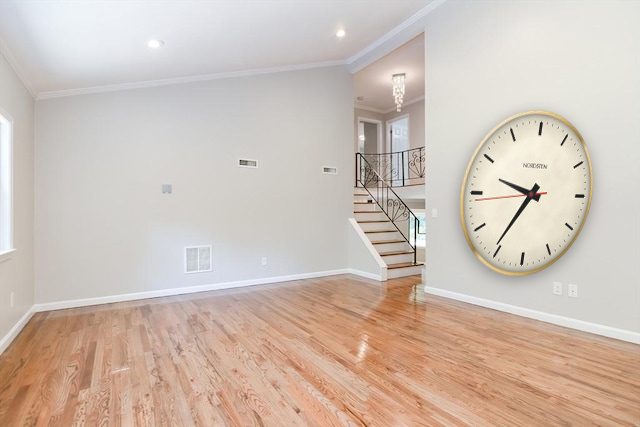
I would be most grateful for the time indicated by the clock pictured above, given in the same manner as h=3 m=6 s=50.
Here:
h=9 m=35 s=44
